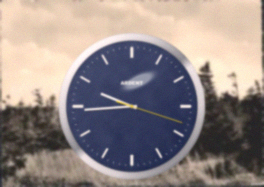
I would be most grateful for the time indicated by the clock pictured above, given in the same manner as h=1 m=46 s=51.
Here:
h=9 m=44 s=18
